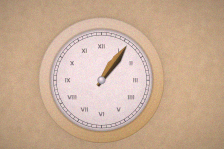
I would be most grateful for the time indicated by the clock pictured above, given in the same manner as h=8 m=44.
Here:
h=1 m=6
